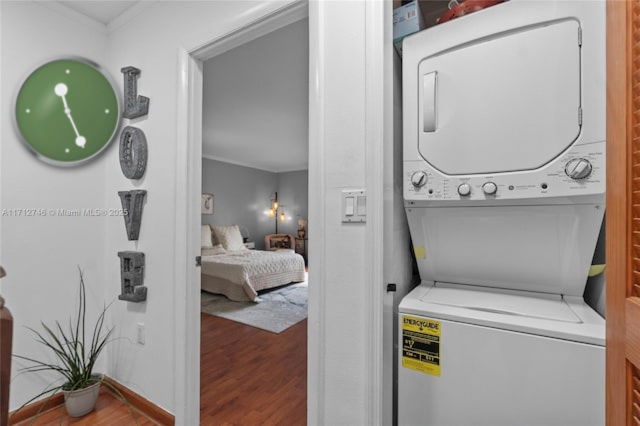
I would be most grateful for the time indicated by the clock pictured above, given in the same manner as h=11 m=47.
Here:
h=11 m=26
